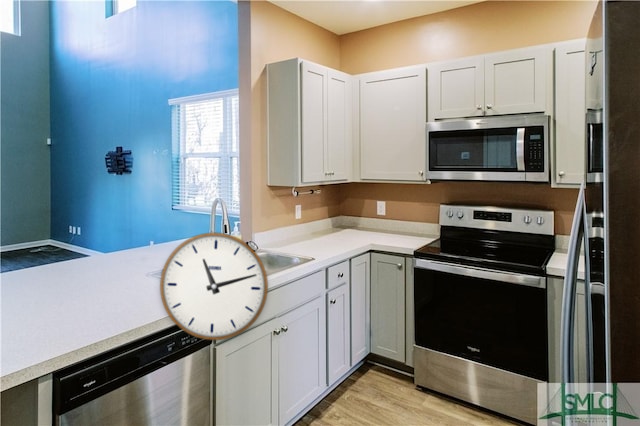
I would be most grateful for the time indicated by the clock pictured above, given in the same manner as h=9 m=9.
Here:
h=11 m=12
